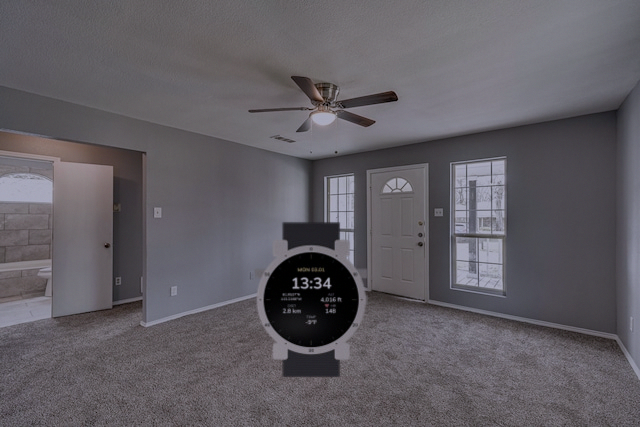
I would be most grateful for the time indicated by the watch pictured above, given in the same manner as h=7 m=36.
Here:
h=13 m=34
